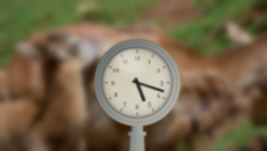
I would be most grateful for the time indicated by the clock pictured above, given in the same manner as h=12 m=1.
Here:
h=5 m=18
